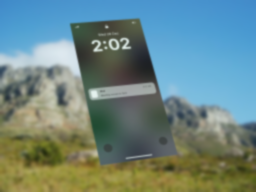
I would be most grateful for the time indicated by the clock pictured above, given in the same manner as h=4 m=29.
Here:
h=2 m=2
